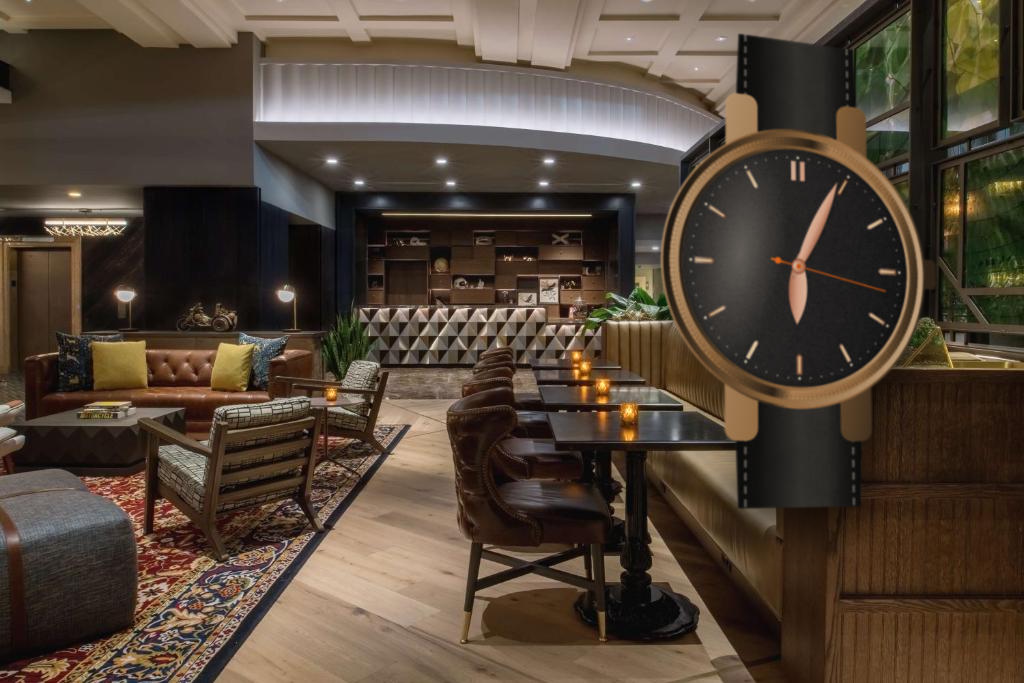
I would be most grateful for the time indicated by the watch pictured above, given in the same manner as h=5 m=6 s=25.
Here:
h=6 m=4 s=17
